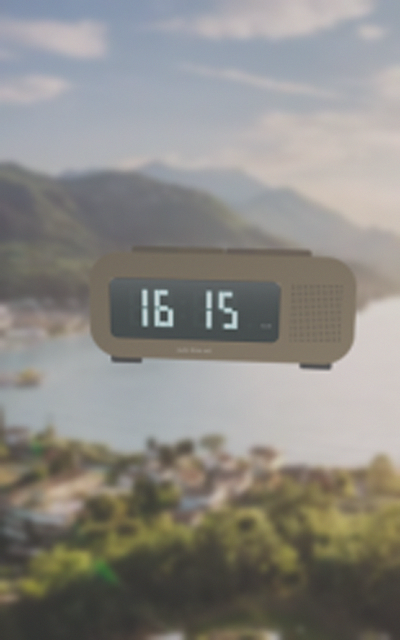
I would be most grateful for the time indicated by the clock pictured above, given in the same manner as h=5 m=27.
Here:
h=16 m=15
